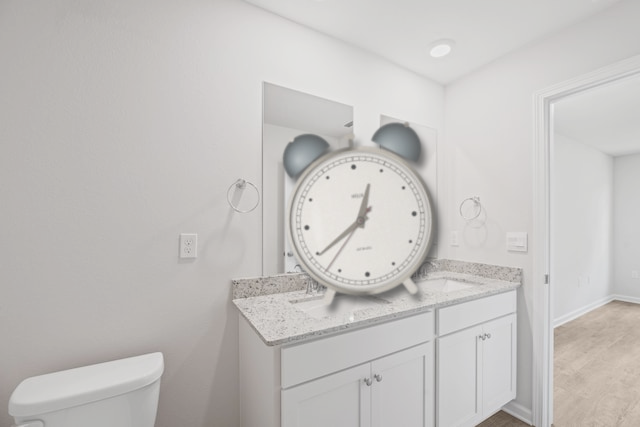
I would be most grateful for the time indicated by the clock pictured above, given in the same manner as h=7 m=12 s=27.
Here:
h=12 m=39 s=37
